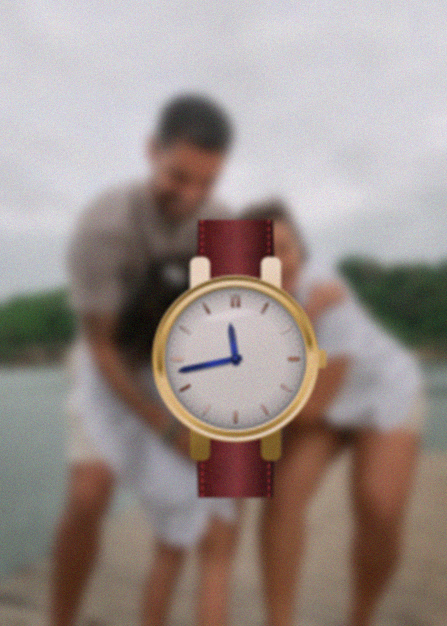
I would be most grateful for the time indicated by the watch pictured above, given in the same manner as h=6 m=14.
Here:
h=11 m=43
